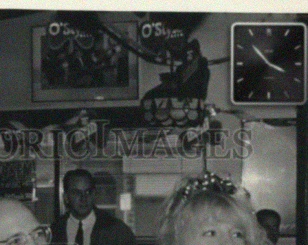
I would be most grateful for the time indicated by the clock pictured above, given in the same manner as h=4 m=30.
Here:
h=3 m=53
